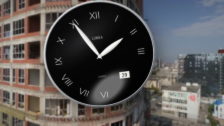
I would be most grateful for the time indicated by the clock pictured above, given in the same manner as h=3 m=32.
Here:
h=1 m=55
